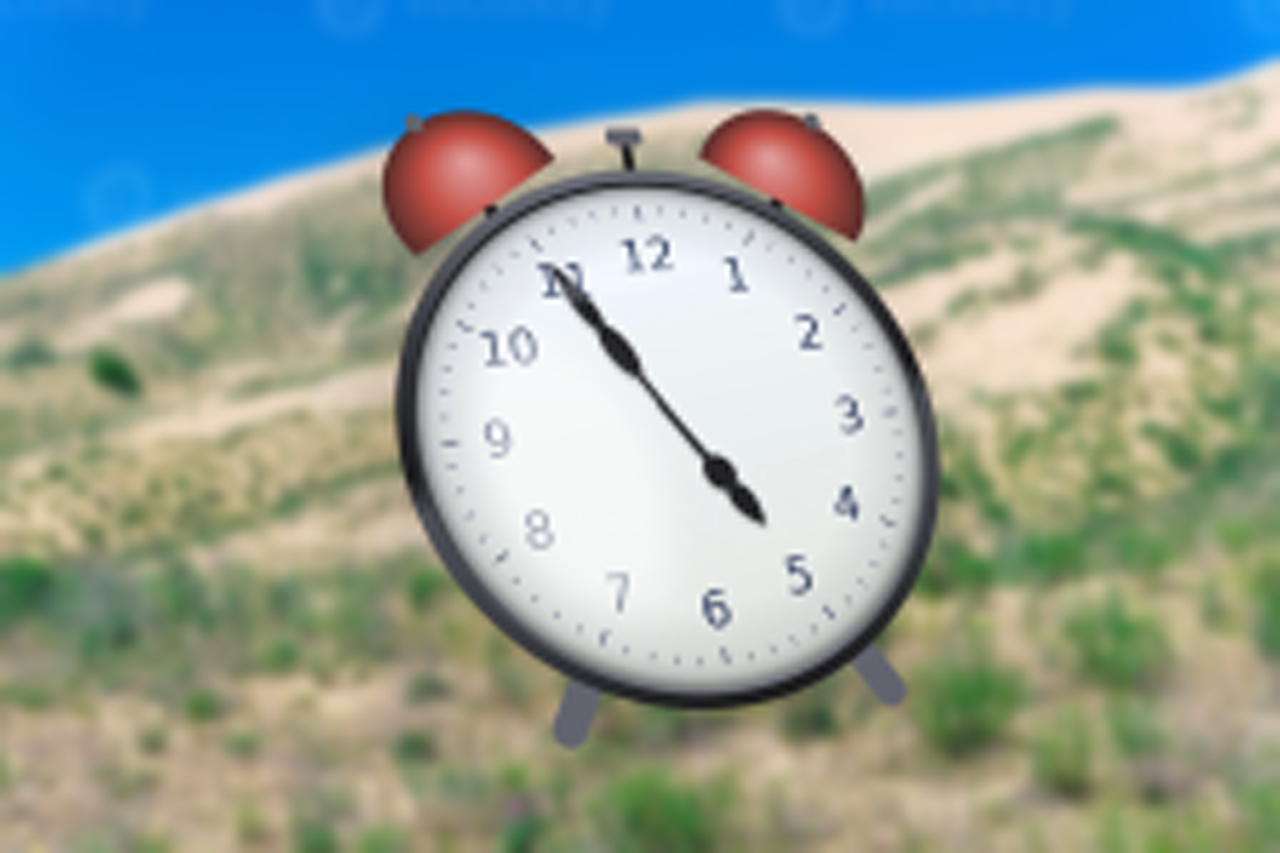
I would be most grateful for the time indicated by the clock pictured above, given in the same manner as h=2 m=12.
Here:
h=4 m=55
